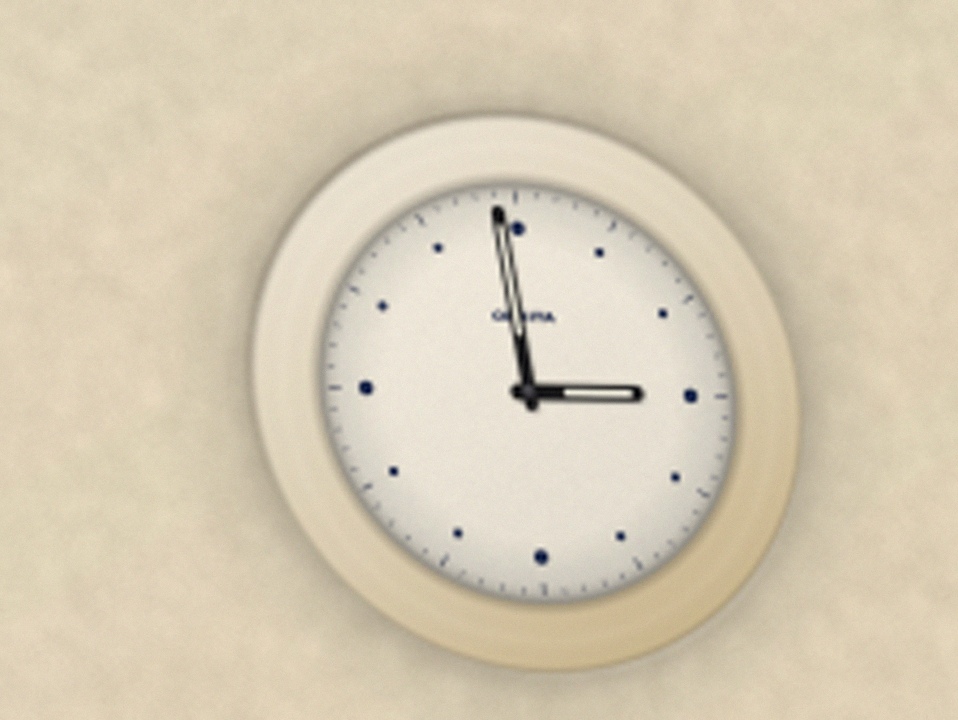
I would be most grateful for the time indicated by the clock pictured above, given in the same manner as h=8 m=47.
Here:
h=2 m=59
